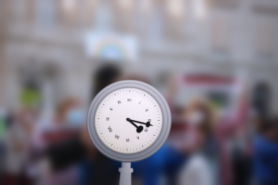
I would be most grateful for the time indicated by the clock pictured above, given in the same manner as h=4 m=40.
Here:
h=4 m=17
